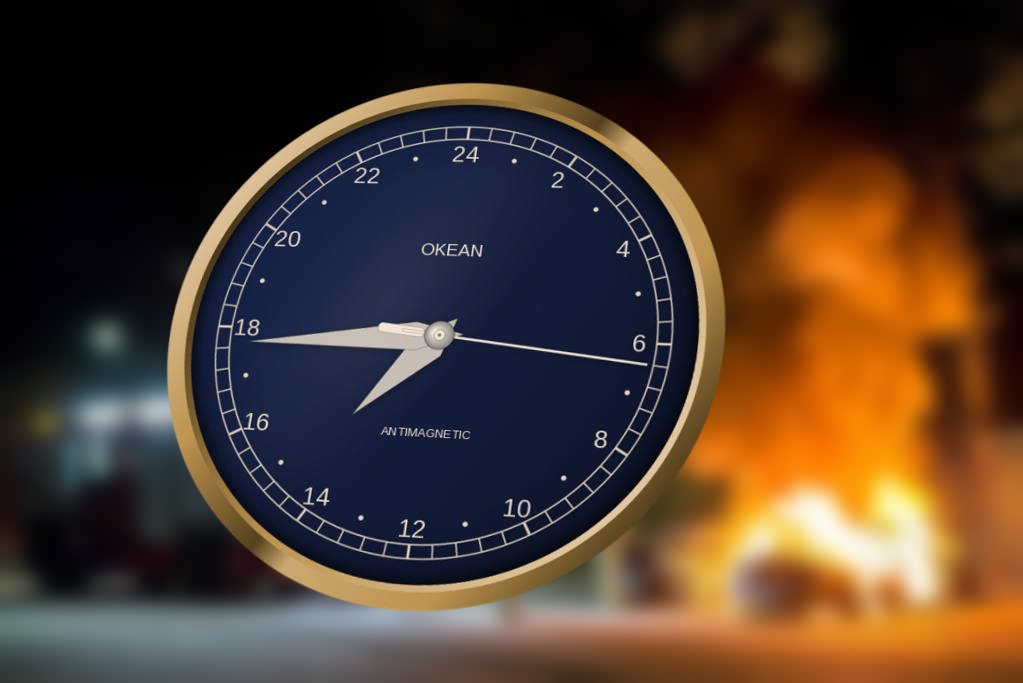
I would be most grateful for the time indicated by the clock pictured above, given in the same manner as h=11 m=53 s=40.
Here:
h=14 m=44 s=16
